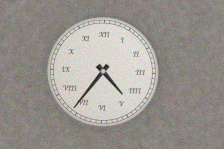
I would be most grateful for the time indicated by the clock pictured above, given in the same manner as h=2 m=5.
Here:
h=4 m=36
